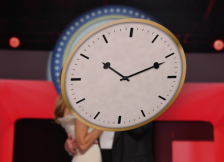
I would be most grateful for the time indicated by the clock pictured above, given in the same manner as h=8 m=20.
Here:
h=10 m=11
